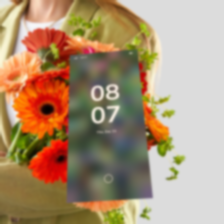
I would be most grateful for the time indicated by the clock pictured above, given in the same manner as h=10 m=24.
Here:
h=8 m=7
